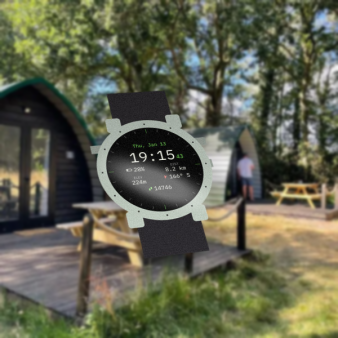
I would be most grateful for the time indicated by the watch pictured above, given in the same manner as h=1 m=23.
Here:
h=19 m=15
